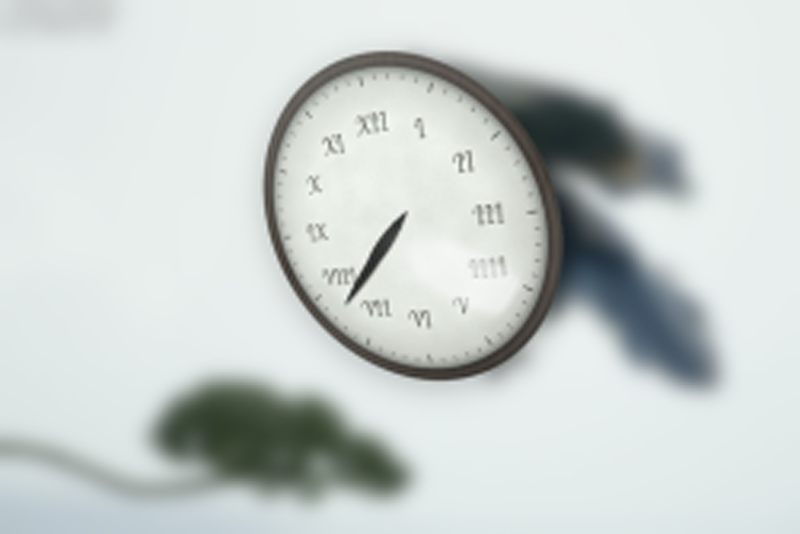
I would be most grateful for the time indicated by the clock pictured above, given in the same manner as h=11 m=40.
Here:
h=7 m=38
